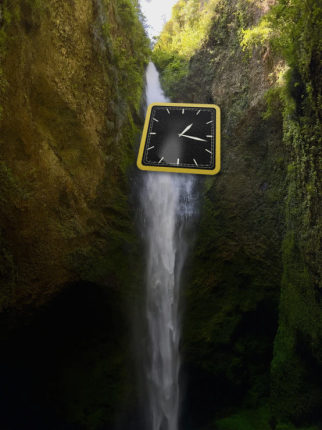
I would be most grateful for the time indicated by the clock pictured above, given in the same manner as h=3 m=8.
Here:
h=1 m=17
